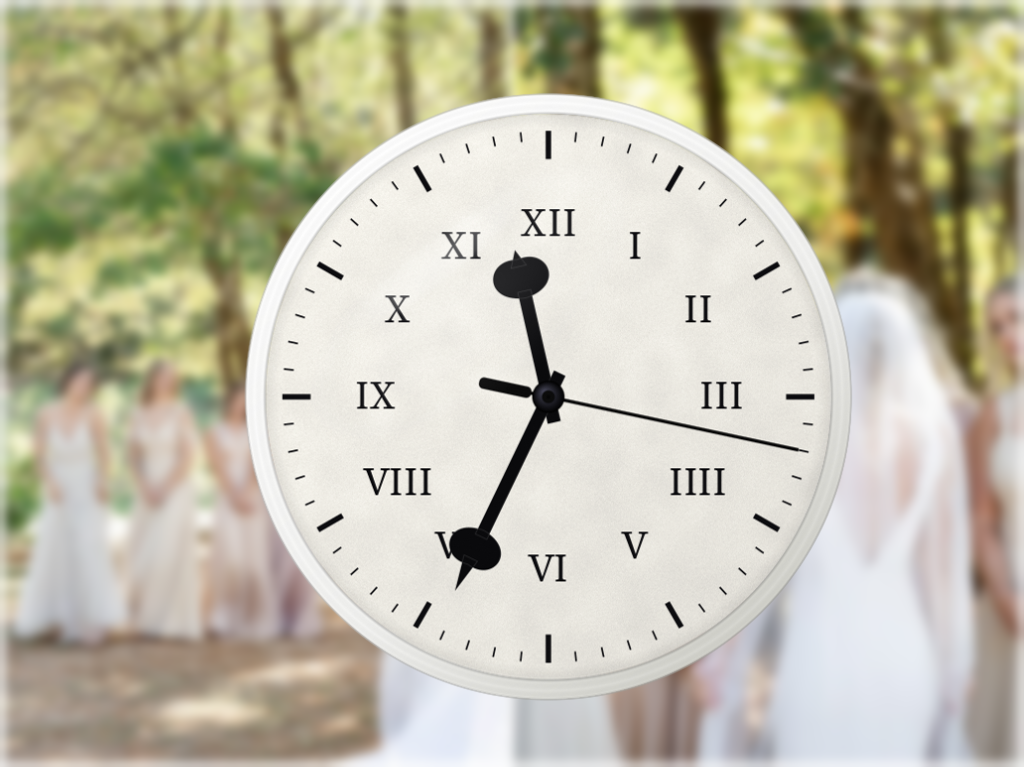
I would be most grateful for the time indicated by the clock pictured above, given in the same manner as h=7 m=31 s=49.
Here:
h=11 m=34 s=17
